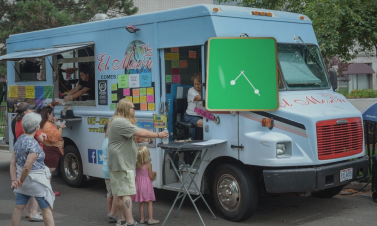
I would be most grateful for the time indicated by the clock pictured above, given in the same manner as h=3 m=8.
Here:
h=7 m=24
